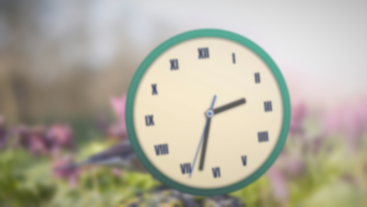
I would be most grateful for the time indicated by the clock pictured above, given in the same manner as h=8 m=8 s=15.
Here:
h=2 m=32 s=34
